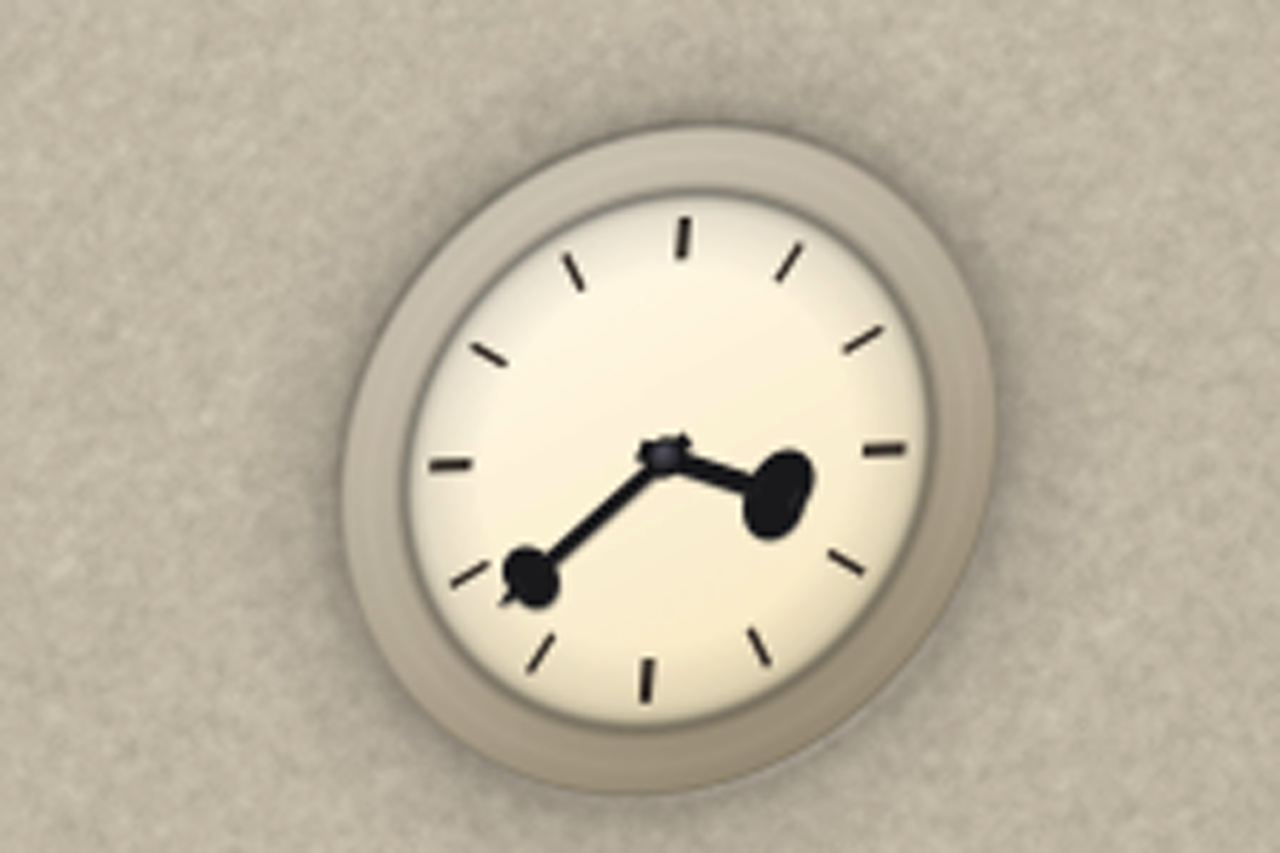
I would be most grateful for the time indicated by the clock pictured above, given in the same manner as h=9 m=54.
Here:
h=3 m=38
